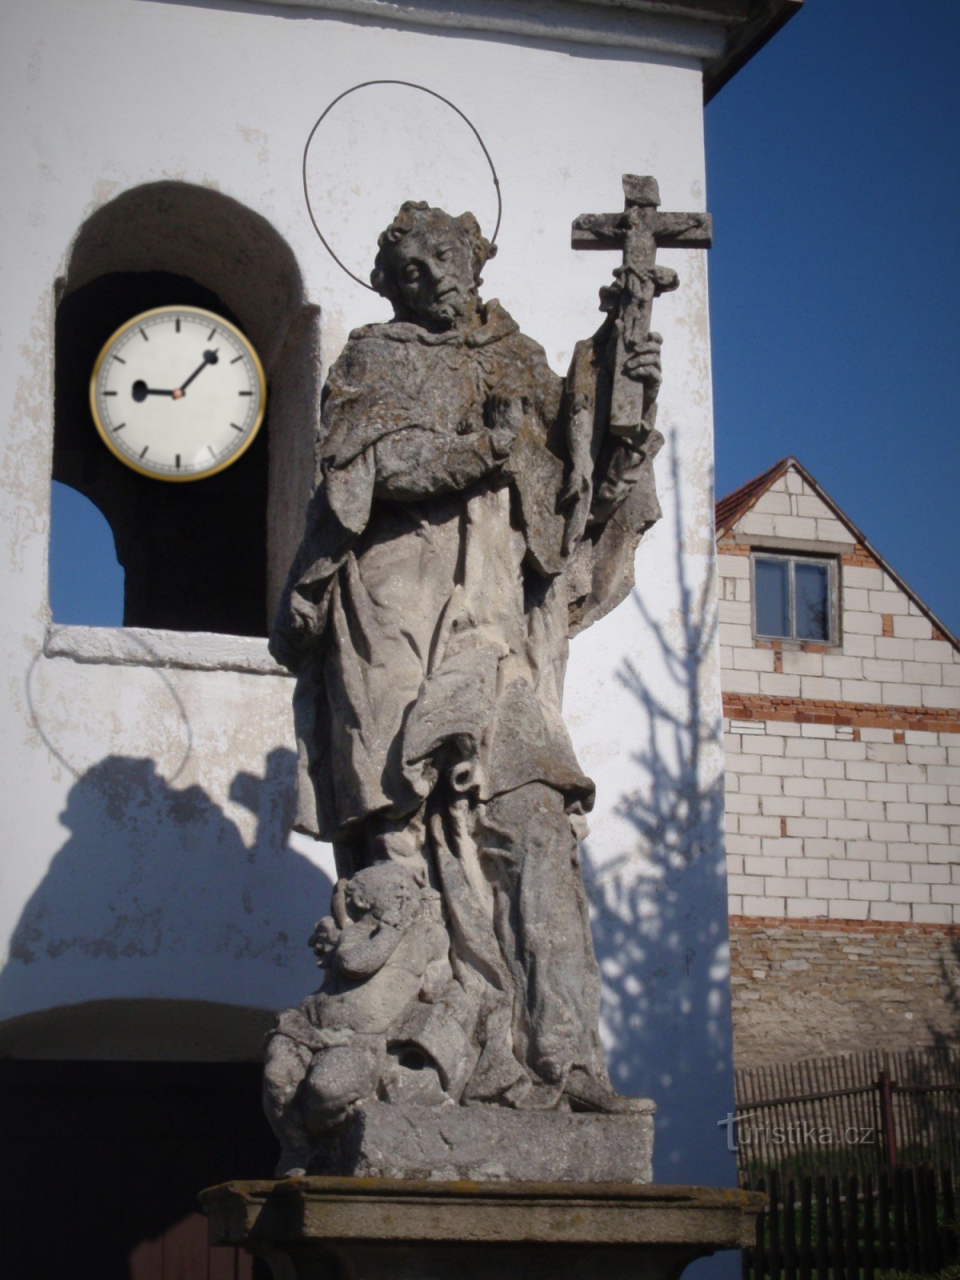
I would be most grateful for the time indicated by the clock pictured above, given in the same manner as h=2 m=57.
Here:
h=9 m=7
